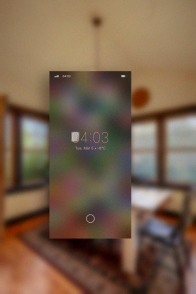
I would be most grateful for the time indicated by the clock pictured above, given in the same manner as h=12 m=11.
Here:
h=4 m=3
